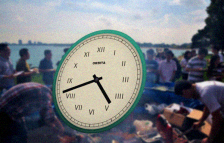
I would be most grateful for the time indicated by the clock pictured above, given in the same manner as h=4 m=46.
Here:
h=4 m=42
